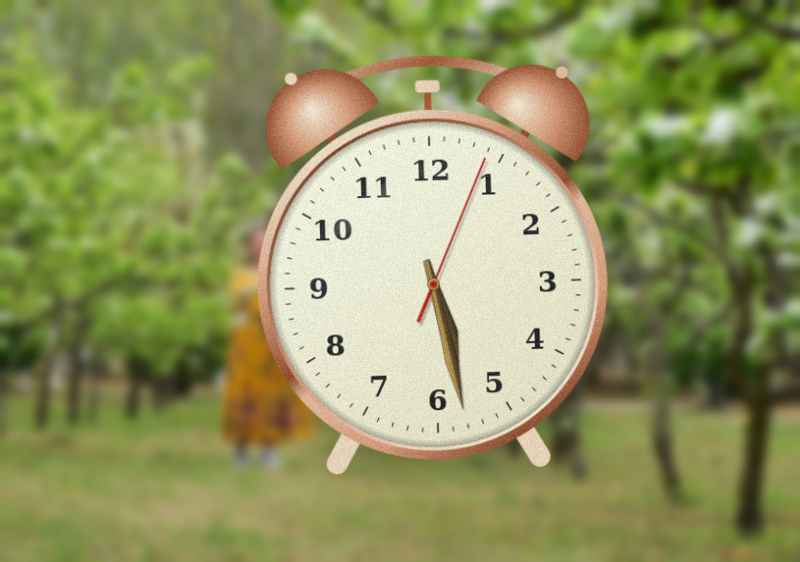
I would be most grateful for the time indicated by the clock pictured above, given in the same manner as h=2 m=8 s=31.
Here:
h=5 m=28 s=4
